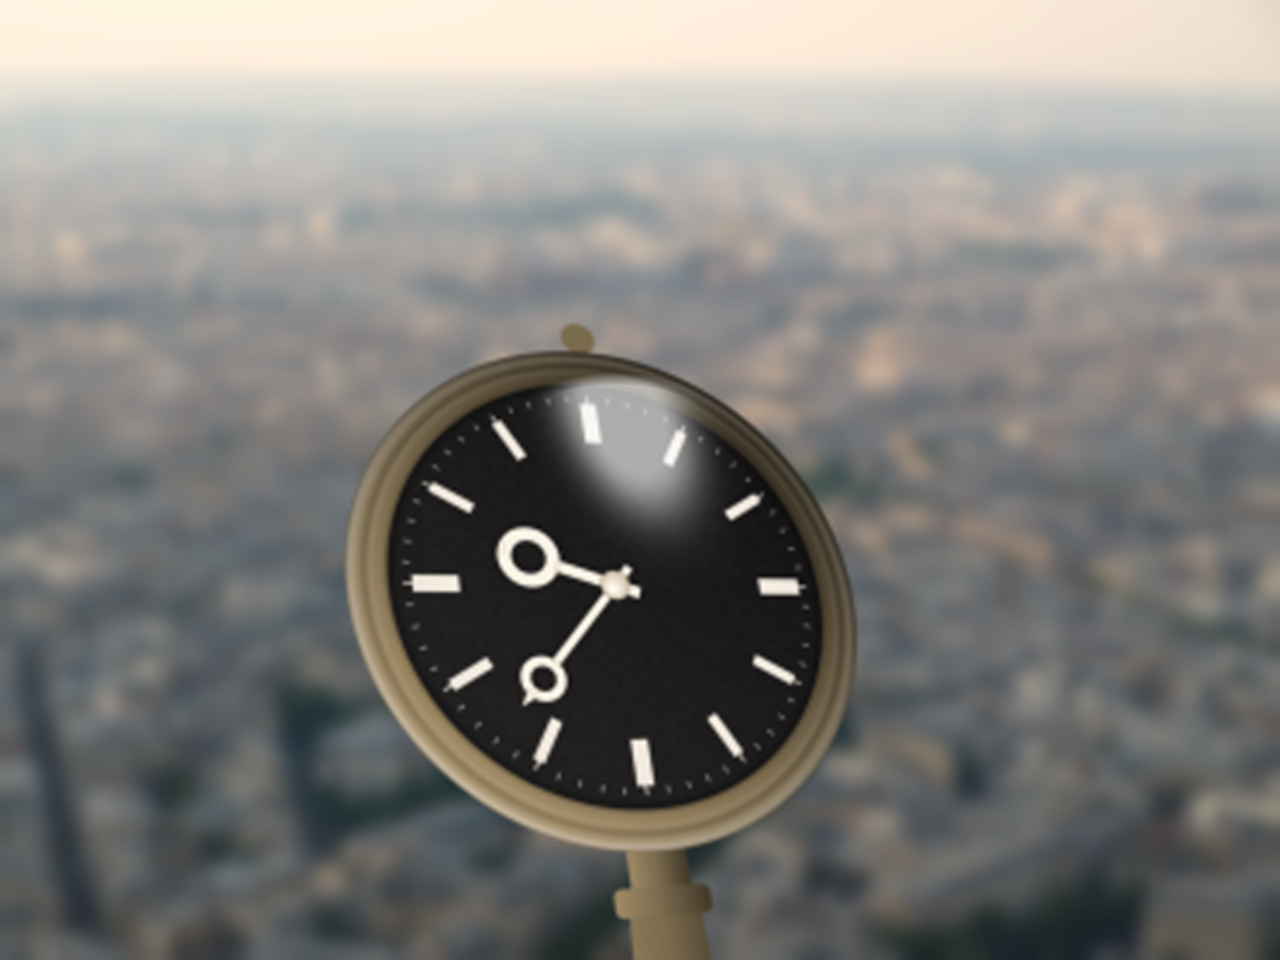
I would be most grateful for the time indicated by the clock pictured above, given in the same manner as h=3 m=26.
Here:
h=9 m=37
